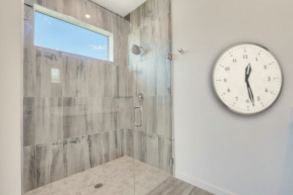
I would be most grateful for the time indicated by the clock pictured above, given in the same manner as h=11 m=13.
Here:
h=12 m=28
